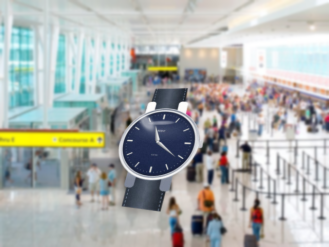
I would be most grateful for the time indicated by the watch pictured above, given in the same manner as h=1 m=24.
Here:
h=11 m=21
